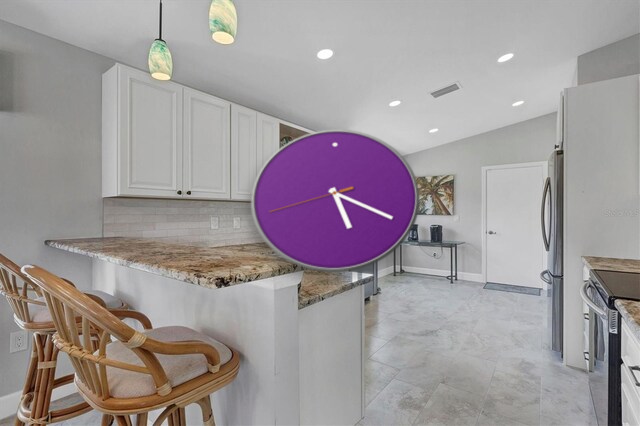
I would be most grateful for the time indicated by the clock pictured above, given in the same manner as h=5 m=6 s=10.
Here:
h=5 m=19 s=42
